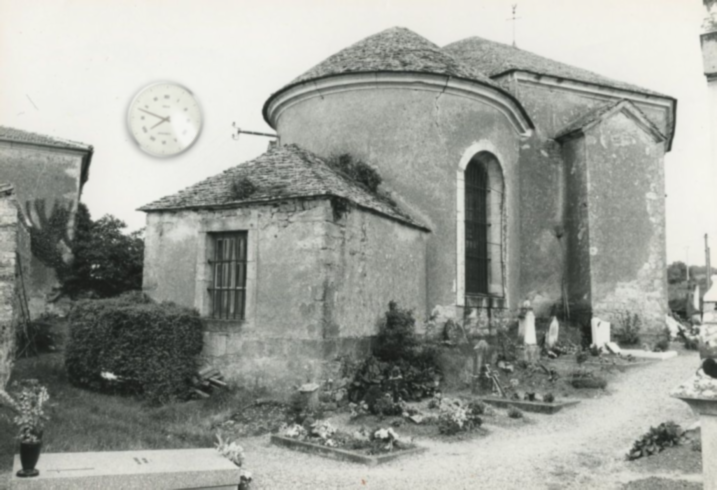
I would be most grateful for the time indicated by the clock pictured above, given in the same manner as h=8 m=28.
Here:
h=7 m=48
